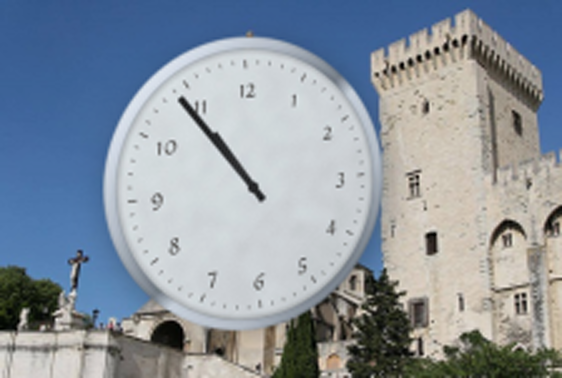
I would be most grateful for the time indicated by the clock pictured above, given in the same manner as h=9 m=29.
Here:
h=10 m=54
